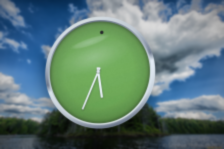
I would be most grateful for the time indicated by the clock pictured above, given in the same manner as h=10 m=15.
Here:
h=5 m=33
